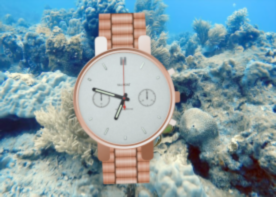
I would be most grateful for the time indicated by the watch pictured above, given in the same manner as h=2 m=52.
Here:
h=6 m=48
